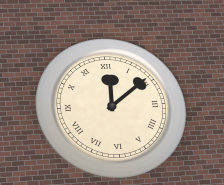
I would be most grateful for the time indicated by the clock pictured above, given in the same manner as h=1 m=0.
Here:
h=12 m=9
